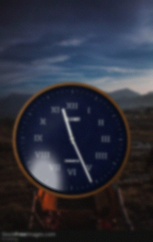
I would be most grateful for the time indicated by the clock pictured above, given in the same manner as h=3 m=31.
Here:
h=11 m=26
